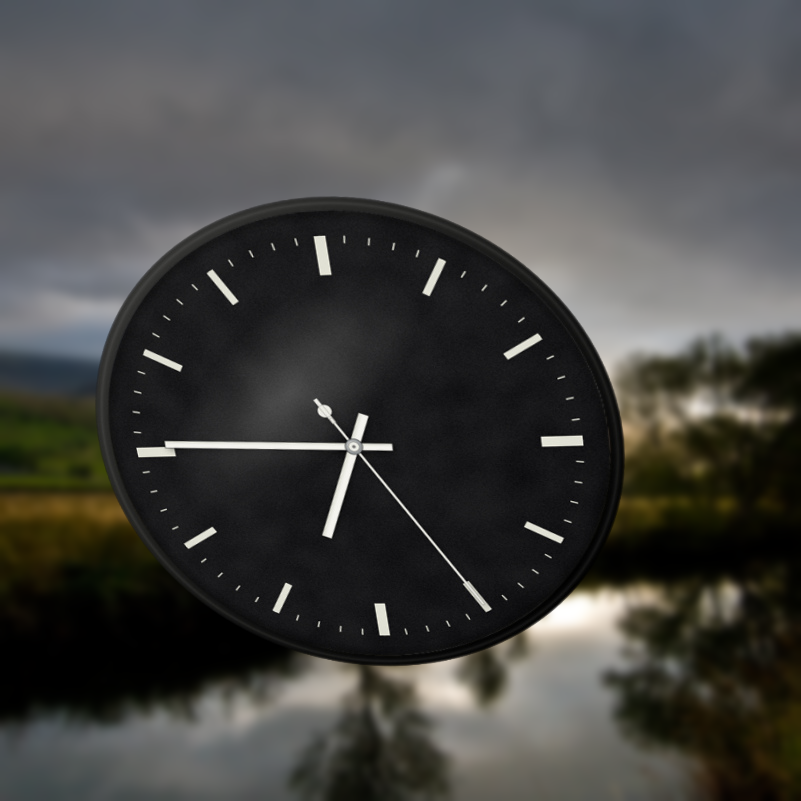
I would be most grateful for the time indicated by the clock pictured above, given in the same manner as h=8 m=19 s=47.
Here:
h=6 m=45 s=25
